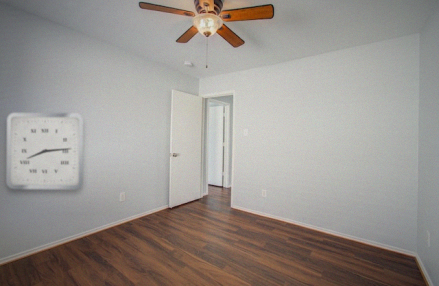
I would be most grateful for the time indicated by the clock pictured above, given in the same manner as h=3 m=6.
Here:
h=8 m=14
